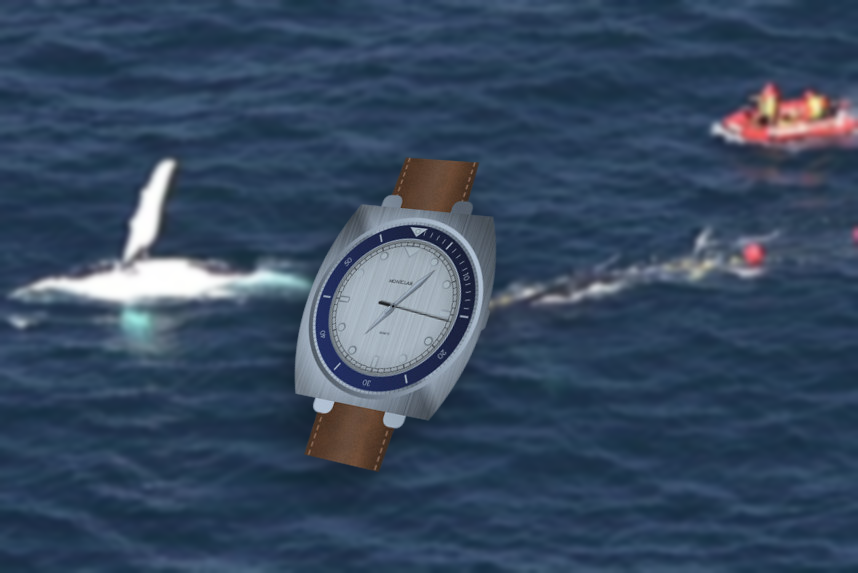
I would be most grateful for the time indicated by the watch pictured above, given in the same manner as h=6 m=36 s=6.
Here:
h=7 m=6 s=16
